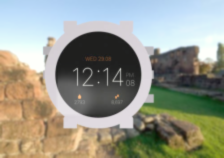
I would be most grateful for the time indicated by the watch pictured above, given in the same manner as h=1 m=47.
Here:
h=12 m=14
